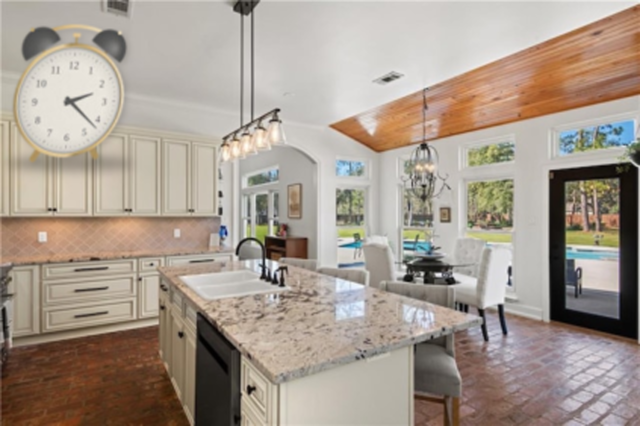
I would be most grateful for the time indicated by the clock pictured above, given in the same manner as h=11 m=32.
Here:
h=2 m=22
